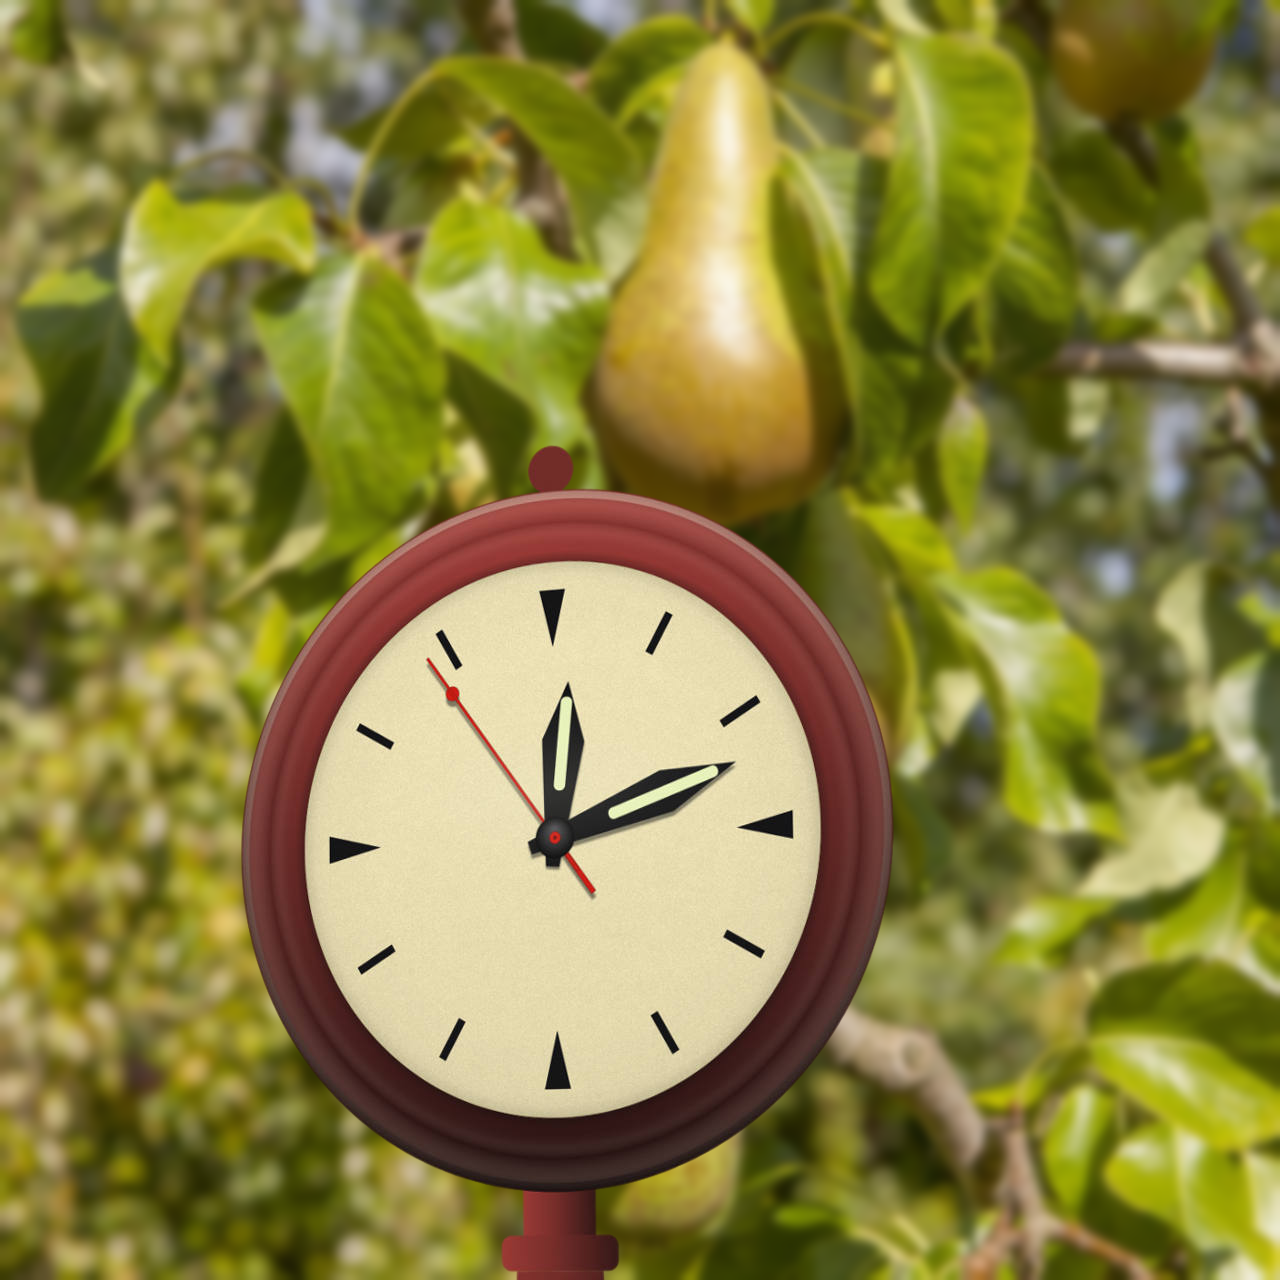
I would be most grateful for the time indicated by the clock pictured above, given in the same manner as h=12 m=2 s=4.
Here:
h=12 m=11 s=54
